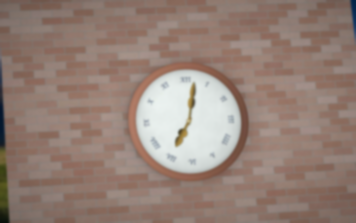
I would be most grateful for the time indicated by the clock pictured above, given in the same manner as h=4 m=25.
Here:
h=7 m=2
